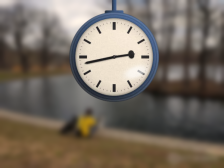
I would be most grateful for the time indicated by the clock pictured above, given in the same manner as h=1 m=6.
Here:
h=2 m=43
